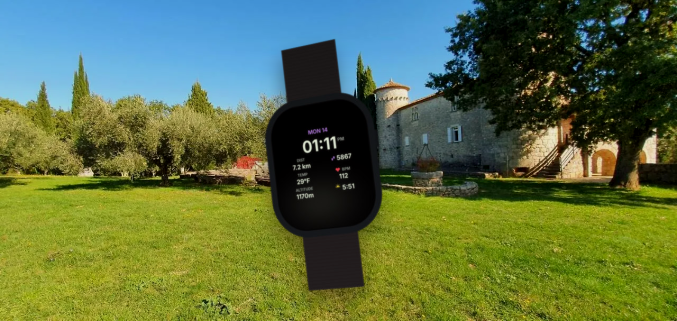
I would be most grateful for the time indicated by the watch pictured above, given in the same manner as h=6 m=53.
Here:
h=1 m=11
